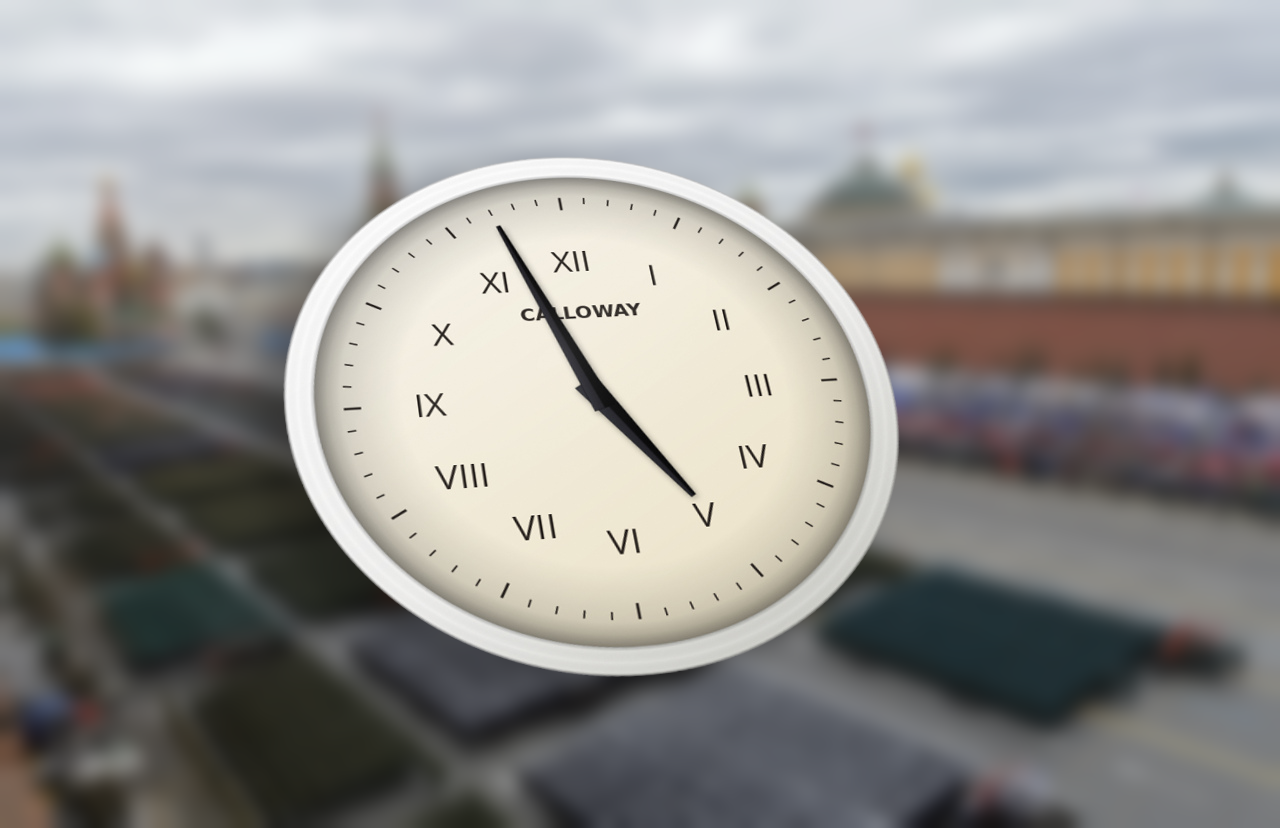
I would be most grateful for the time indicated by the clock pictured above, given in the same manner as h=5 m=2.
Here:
h=4 m=57
